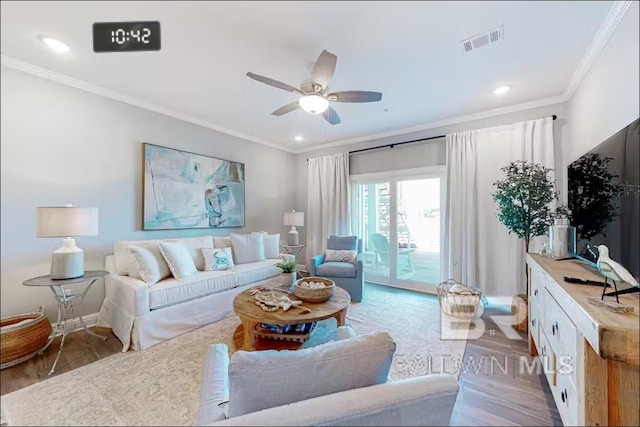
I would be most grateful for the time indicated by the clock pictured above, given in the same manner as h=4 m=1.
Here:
h=10 m=42
